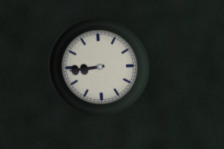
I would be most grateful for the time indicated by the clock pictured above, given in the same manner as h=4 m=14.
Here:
h=8 m=44
